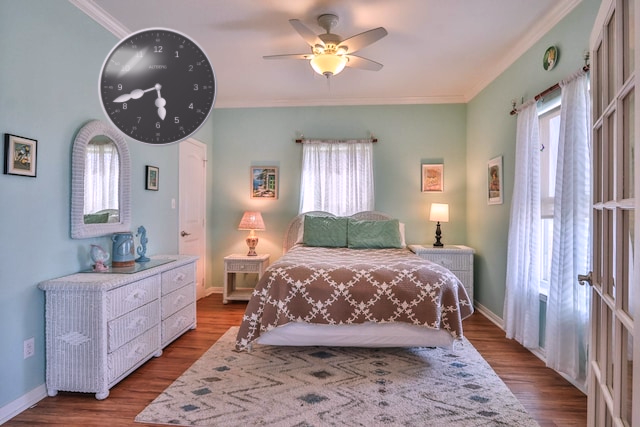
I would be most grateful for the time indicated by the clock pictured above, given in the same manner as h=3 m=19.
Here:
h=5 m=42
